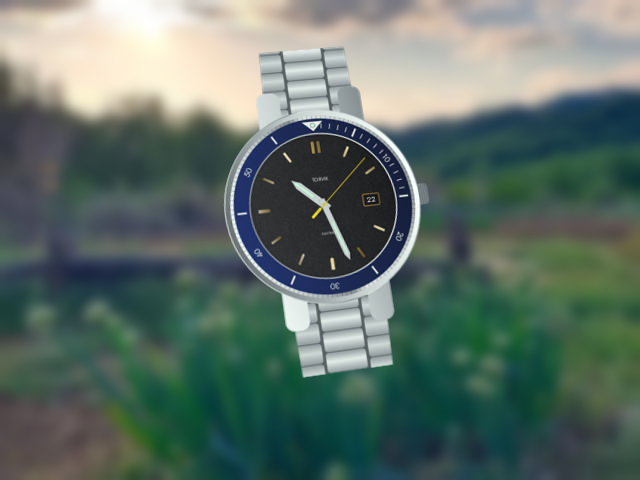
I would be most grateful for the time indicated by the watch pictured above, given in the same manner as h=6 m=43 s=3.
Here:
h=10 m=27 s=8
